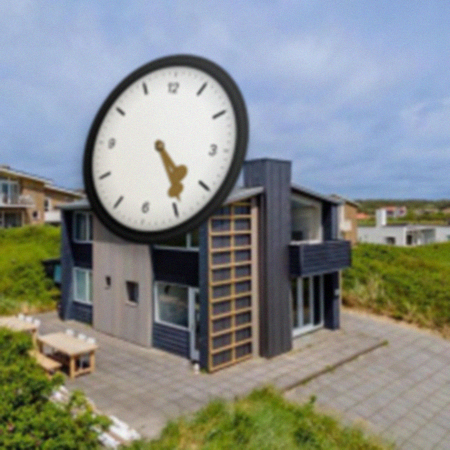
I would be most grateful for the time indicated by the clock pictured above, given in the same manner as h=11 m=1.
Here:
h=4 m=24
